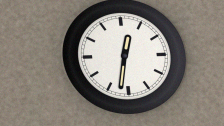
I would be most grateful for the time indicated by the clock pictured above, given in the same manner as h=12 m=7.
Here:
h=12 m=32
